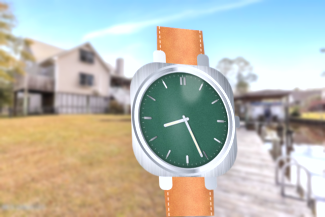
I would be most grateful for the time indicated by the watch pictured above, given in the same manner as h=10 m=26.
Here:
h=8 m=26
